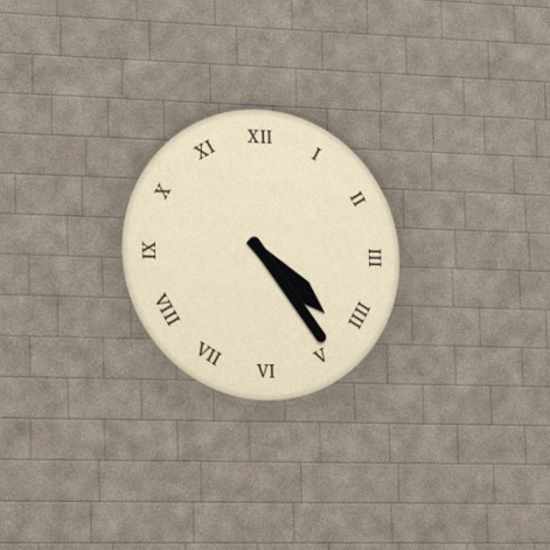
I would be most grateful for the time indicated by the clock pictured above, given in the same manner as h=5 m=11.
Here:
h=4 m=24
